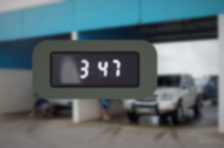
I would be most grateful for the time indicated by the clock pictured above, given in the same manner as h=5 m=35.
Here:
h=3 m=47
